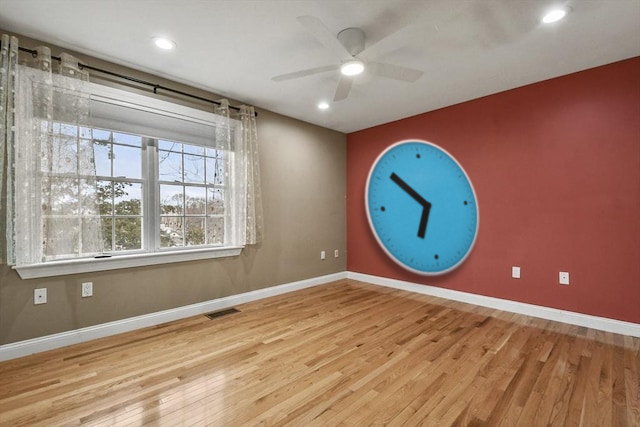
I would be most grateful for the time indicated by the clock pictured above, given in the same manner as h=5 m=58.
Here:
h=6 m=52
